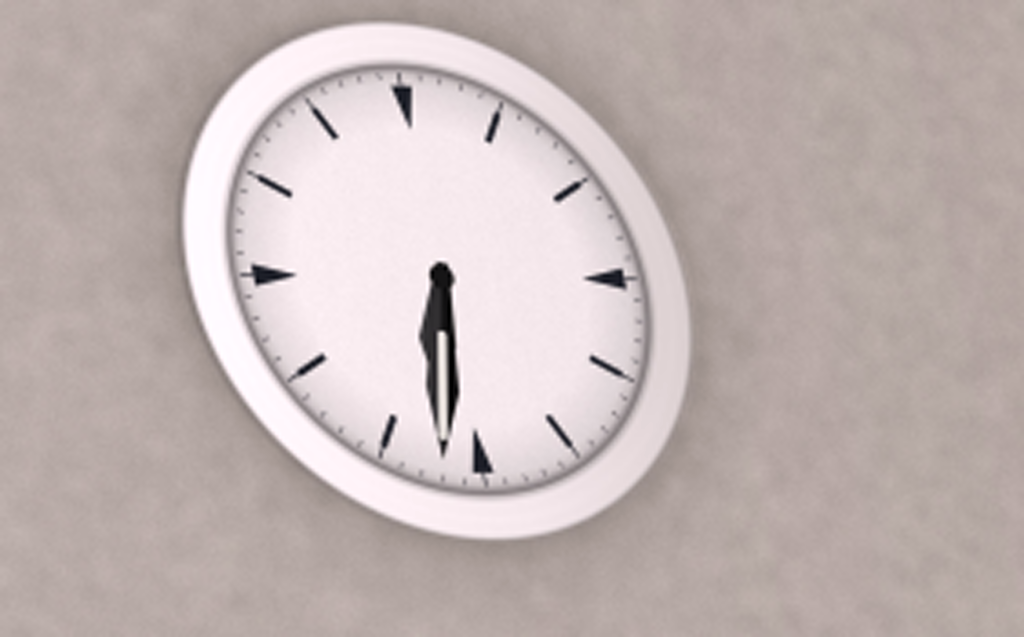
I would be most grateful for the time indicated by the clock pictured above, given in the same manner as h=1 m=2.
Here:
h=6 m=32
